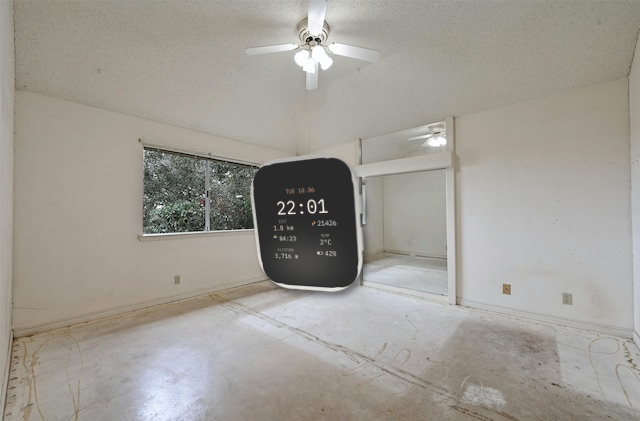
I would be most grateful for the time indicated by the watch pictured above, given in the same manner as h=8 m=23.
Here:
h=22 m=1
